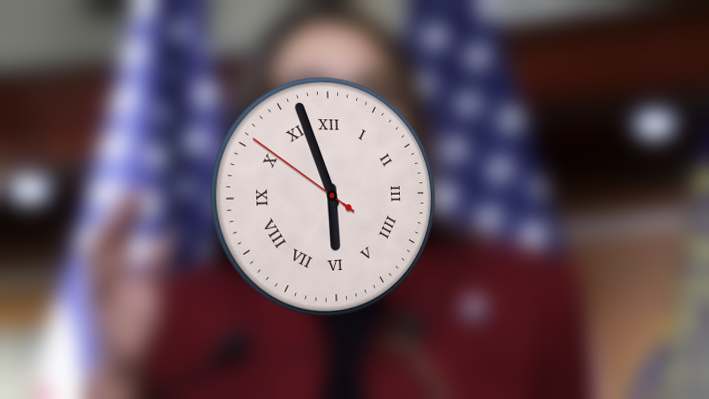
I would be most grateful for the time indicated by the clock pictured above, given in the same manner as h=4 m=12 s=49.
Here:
h=5 m=56 s=51
